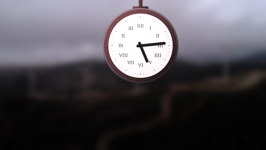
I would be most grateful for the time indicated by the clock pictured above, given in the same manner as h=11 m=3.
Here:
h=5 m=14
